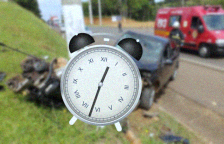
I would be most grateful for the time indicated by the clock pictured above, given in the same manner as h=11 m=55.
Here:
h=12 m=32
